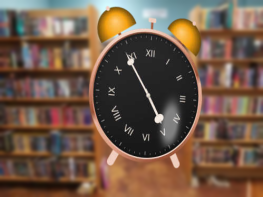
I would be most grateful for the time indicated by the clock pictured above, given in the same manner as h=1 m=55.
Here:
h=4 m=54
